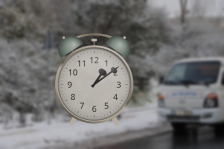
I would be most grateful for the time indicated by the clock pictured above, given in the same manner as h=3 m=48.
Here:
h=1 m=9
